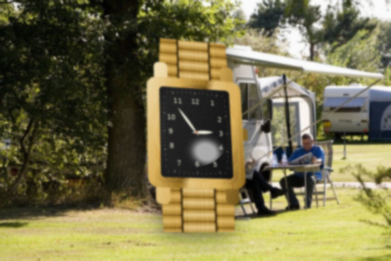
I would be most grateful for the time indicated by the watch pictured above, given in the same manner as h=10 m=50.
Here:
h=2 m=54
